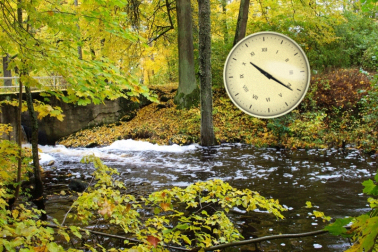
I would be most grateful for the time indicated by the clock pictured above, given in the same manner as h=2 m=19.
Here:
h=10 m=21
